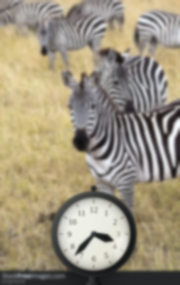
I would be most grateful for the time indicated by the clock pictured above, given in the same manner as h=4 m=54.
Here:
h=3 m=37
